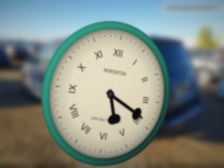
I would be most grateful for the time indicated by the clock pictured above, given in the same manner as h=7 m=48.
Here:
h=5 m=19
